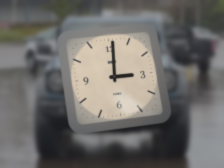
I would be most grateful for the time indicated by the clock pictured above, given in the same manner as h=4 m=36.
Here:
h=3 m=1
